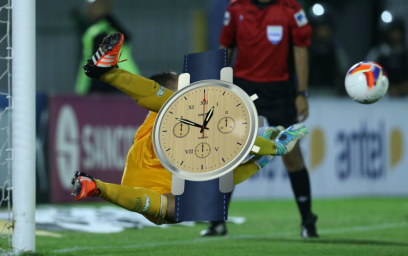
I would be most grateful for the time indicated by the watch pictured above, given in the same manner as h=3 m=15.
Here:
h=12 m=49
